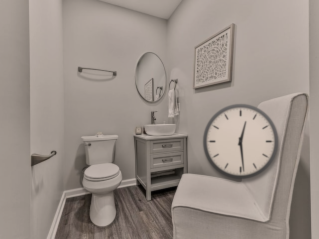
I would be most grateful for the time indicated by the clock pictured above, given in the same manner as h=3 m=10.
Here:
h=12 m=29
